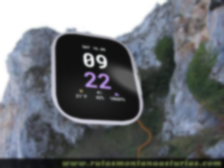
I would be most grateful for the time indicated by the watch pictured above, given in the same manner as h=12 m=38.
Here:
h=9 m=22
